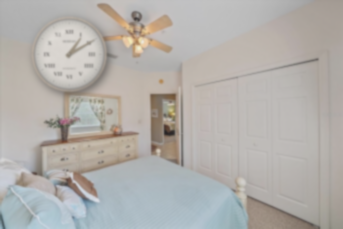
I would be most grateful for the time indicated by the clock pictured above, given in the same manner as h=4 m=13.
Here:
h=1 m=10
